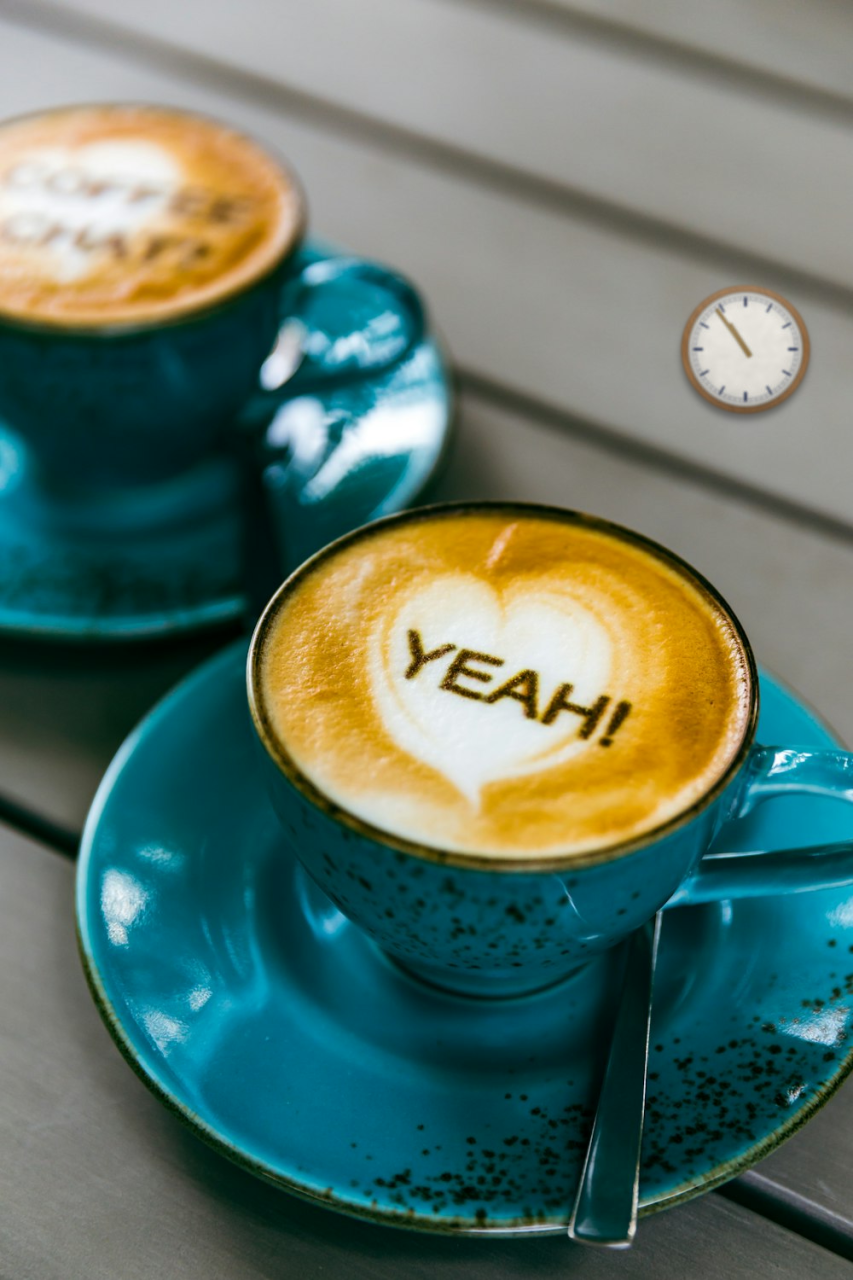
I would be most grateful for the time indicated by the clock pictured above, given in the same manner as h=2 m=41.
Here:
h=10 m=54
